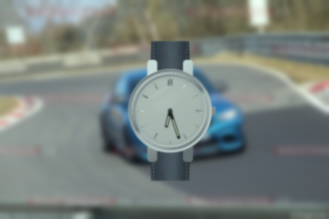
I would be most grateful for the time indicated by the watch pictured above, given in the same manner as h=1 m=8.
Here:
h=6 m=27
